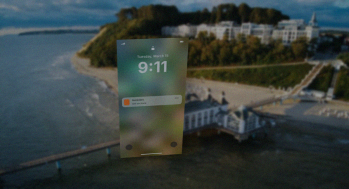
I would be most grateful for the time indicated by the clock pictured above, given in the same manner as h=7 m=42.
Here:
h=9 m=11
